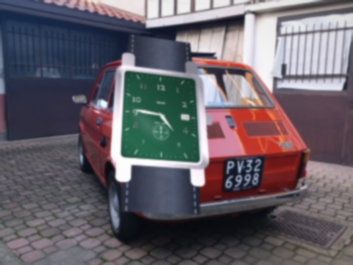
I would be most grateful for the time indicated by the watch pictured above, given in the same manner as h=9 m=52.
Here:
h=4 m=46
